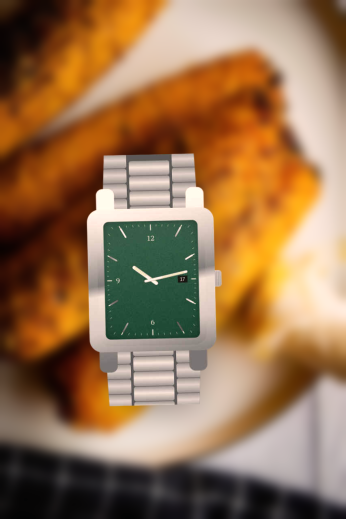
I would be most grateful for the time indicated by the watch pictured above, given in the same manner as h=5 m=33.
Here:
h=10 m=13
